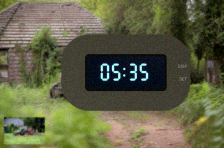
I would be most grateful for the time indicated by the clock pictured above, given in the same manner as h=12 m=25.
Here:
h=5 m=35
